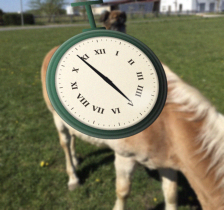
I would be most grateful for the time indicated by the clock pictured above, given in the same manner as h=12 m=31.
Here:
h=4 m=54
